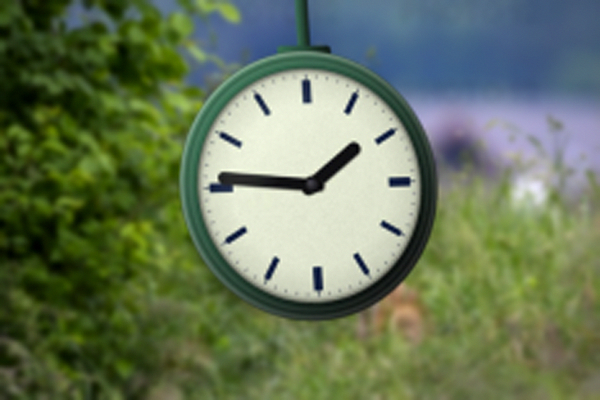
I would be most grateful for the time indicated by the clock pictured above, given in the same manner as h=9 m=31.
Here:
h=1 m=46
